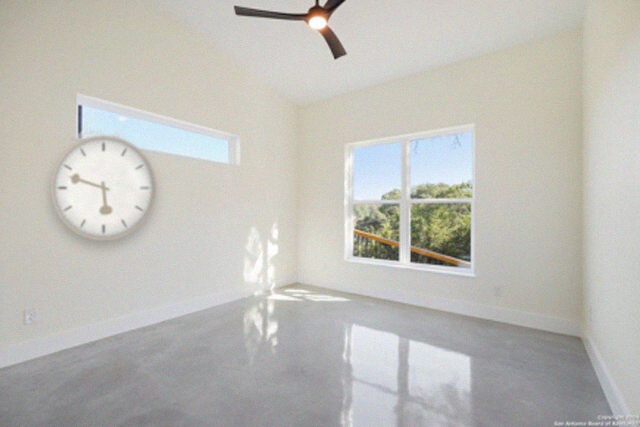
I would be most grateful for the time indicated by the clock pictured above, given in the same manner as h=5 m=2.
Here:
h=5 m=48
